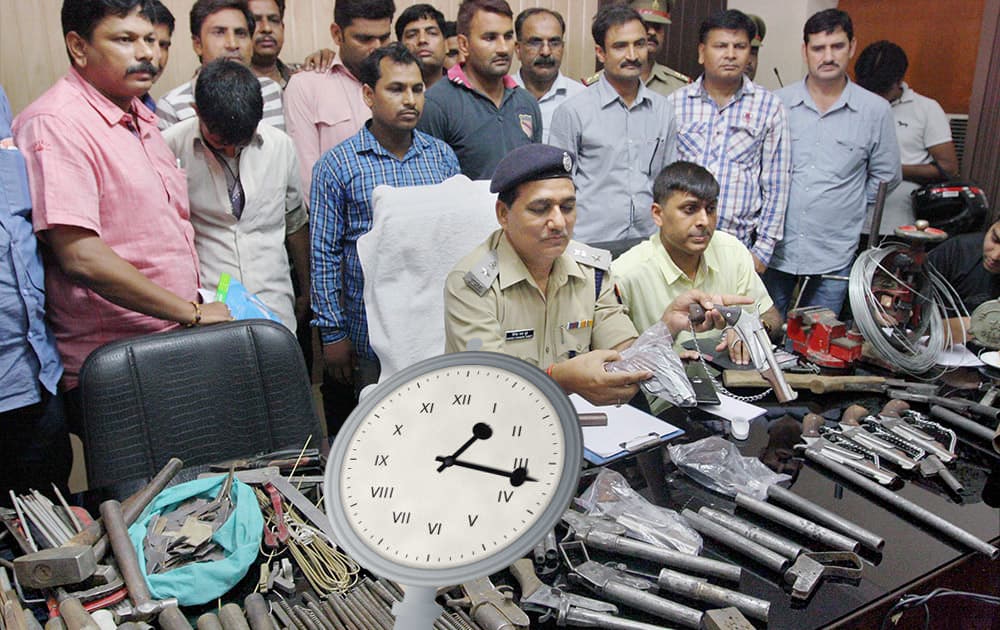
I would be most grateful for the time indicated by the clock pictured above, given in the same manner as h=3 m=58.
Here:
h=1 m=17
